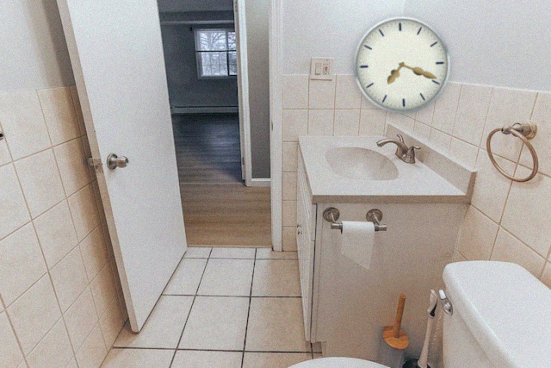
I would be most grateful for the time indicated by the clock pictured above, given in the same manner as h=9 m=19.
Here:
h=7 m=19
